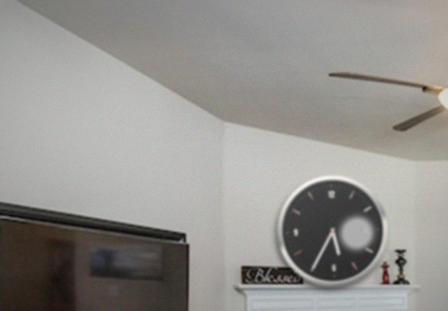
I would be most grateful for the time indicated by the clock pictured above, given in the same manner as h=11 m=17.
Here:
h=5 m=35
